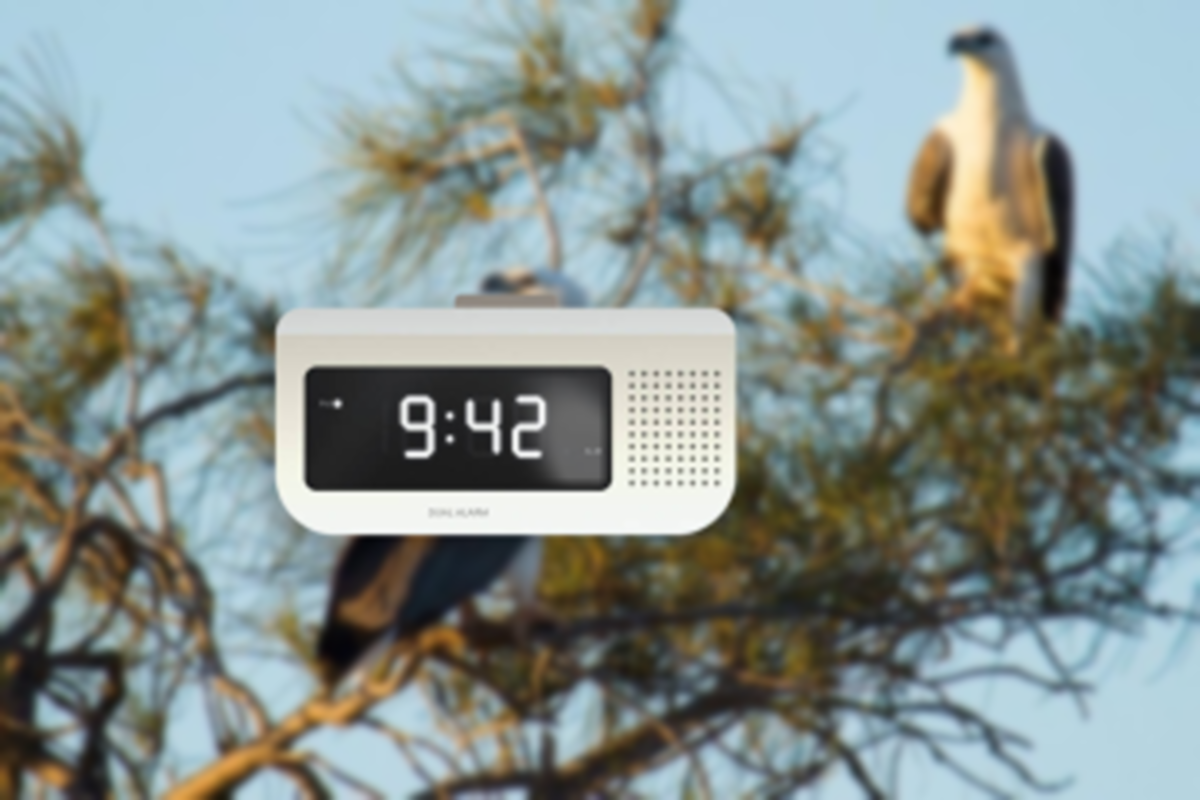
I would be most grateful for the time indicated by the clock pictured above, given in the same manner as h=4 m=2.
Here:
h=9 m=42
